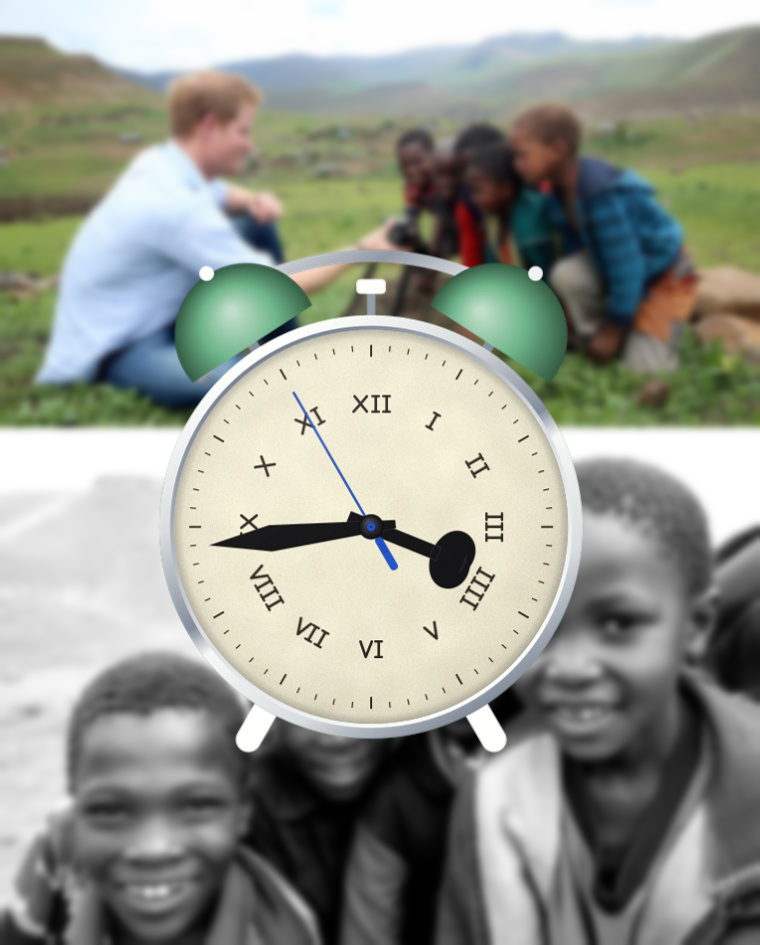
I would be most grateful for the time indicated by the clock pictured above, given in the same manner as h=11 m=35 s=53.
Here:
h=3 m=43 s=55
